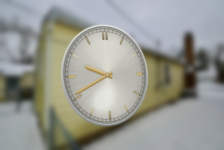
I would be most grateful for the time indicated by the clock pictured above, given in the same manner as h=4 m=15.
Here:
h=9 m=41
